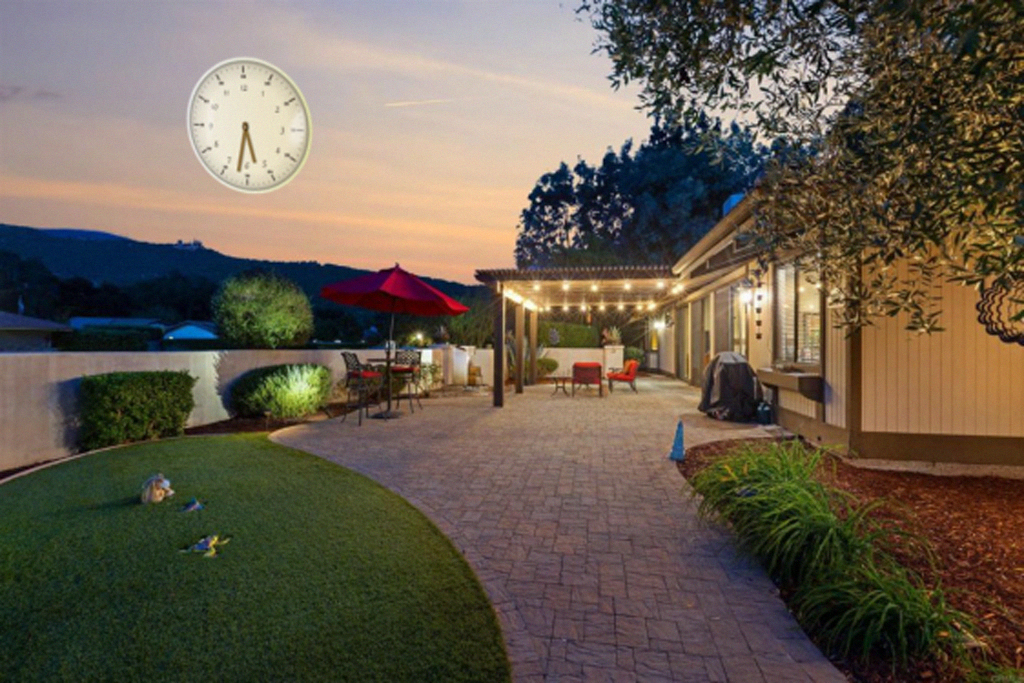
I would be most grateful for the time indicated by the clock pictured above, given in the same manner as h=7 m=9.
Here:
h=5 m=32
